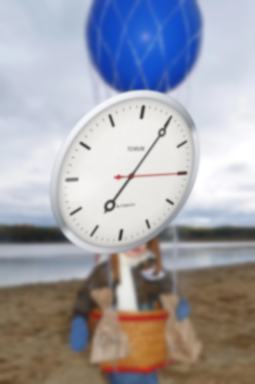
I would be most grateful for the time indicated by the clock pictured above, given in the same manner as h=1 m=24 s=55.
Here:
h=7 m=5 s=15
